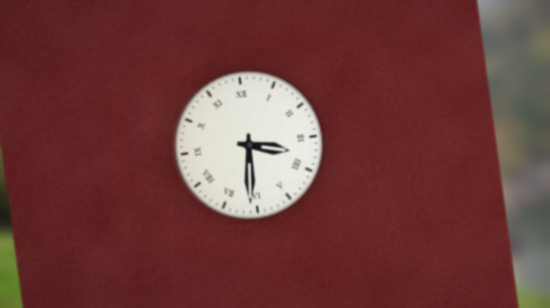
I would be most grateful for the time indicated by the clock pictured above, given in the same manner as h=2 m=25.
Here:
h=3 m=31
